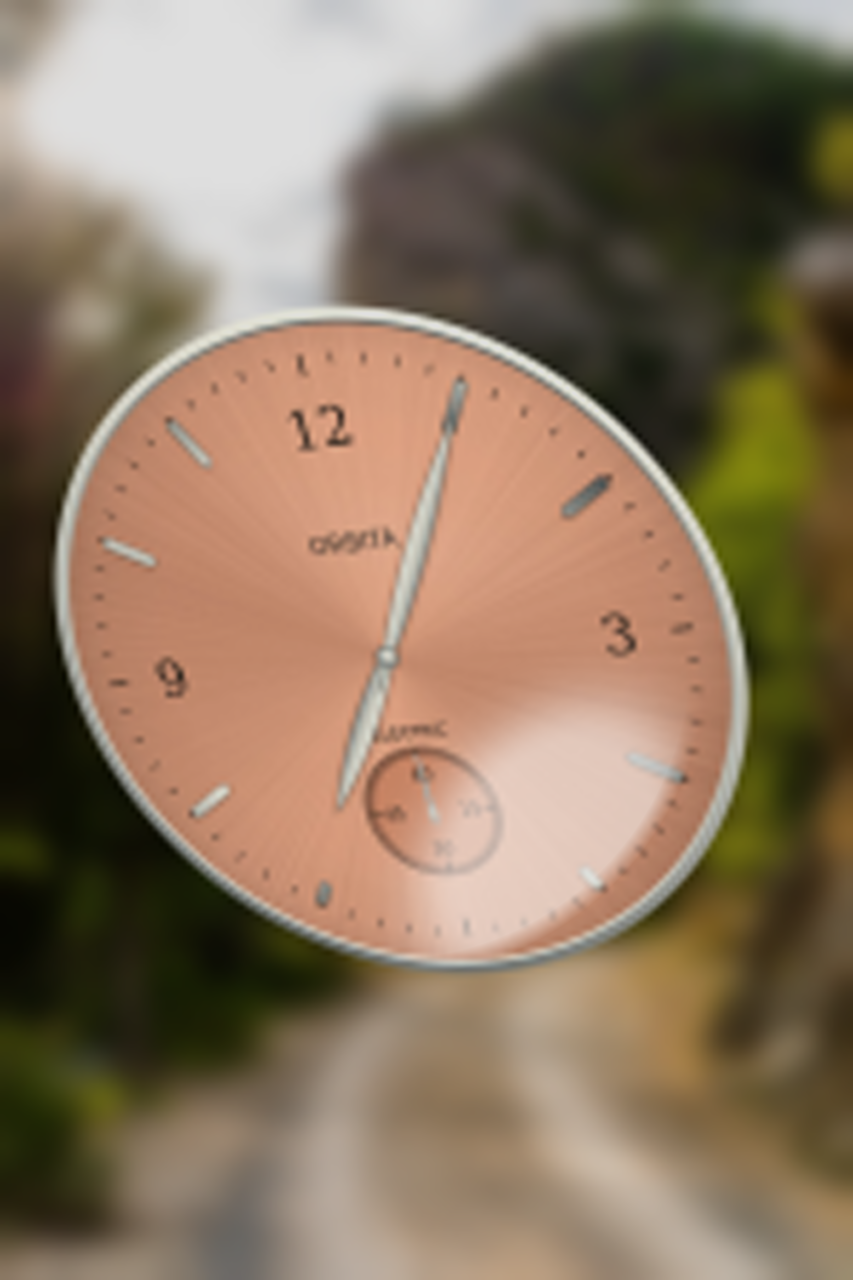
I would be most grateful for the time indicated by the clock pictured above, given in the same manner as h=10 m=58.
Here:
h=7 m=5
